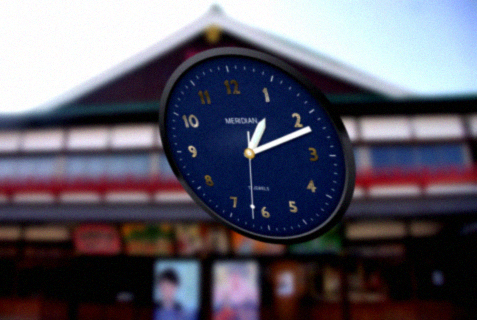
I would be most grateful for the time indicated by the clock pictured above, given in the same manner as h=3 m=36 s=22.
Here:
h=1 m=11 s=32
